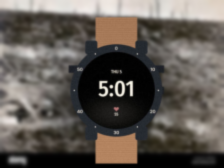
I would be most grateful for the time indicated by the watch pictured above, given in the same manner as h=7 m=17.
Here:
h=5 m=1
